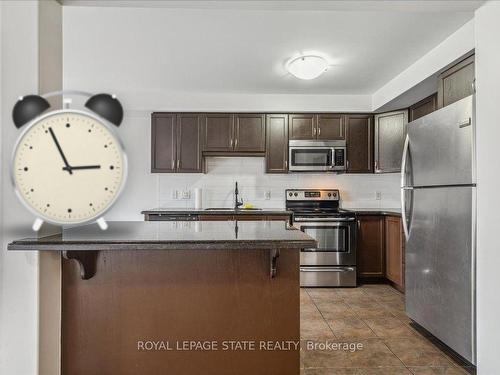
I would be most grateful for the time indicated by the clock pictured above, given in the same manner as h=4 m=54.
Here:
h=2 m=56
